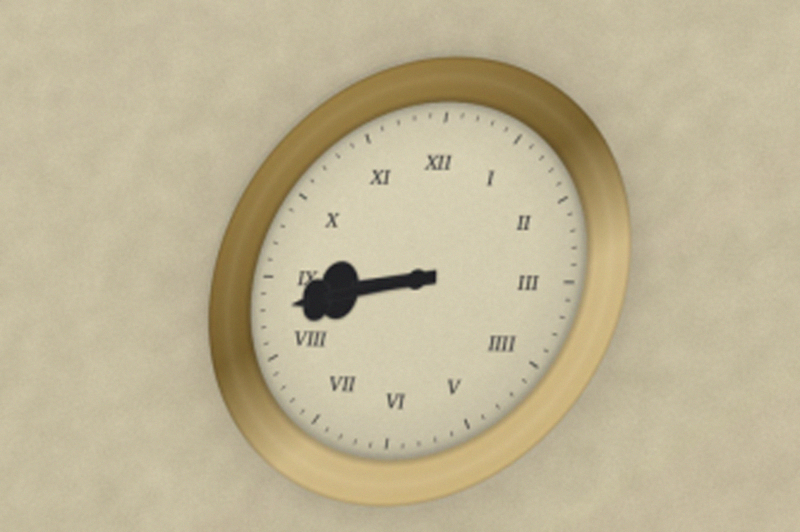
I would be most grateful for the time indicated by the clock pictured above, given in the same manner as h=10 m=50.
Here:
h=8 m=43
